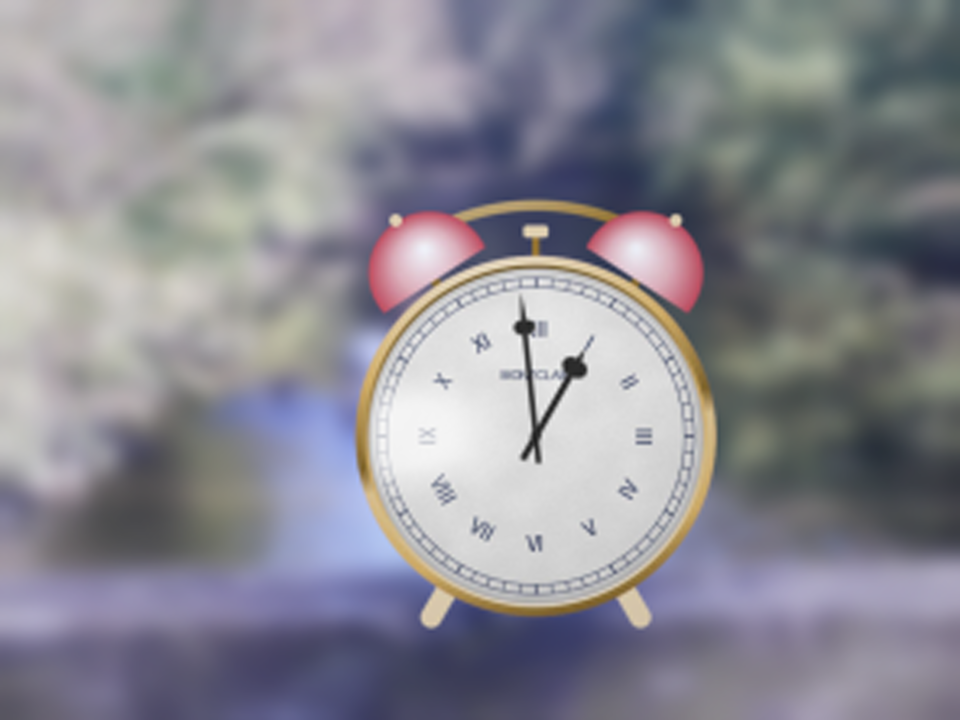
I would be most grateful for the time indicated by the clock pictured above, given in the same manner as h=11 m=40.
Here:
h=12 m=59
